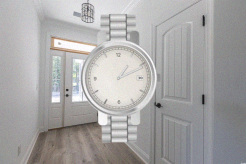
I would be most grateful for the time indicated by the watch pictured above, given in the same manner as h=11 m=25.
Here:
h=1 m=11
